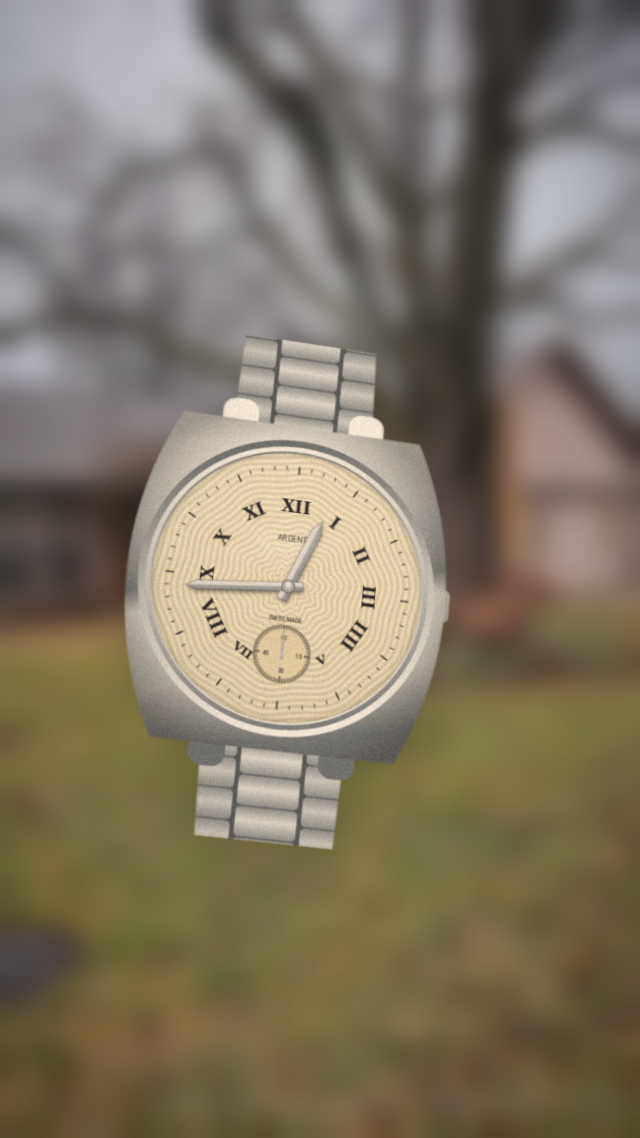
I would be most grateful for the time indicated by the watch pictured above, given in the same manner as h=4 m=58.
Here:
h=12 m=44
